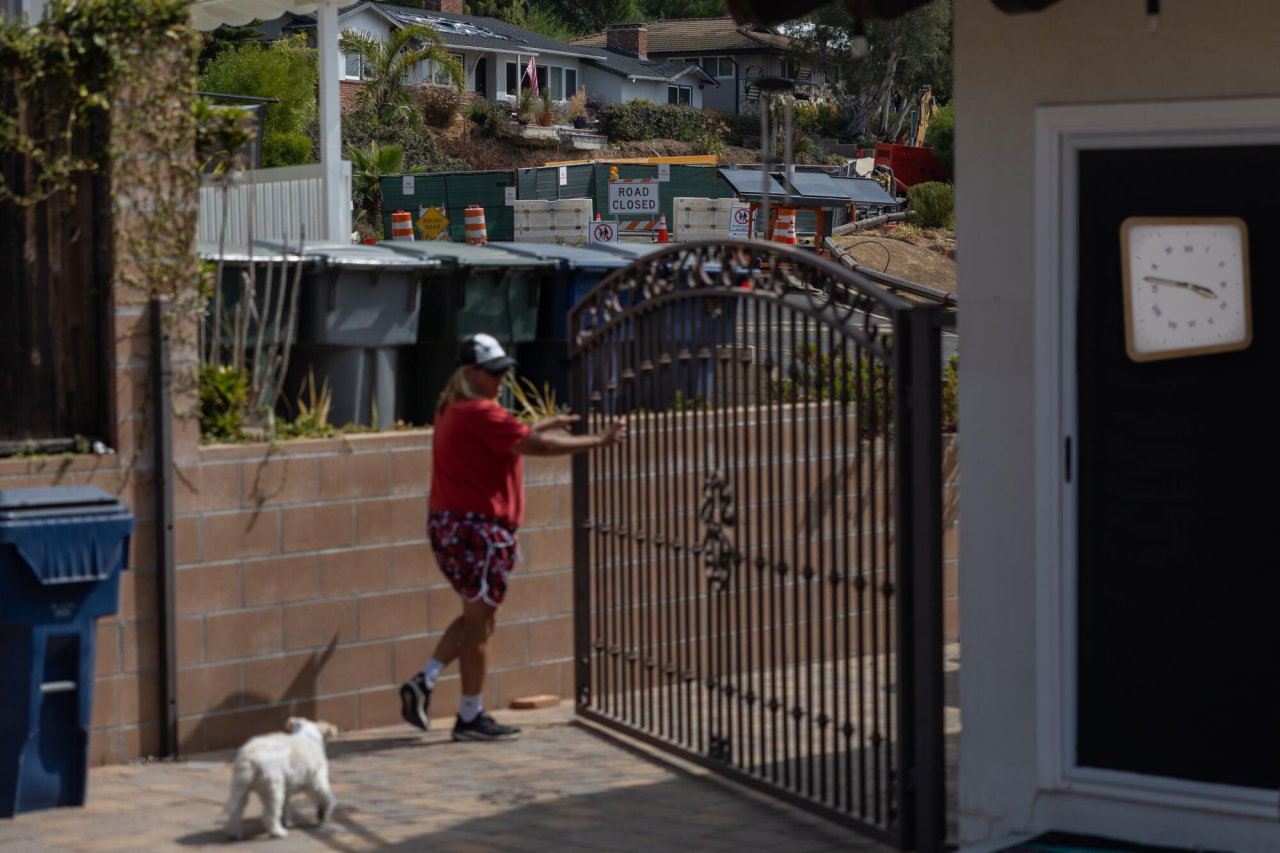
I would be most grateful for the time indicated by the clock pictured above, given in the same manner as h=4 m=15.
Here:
h=3 m=47
